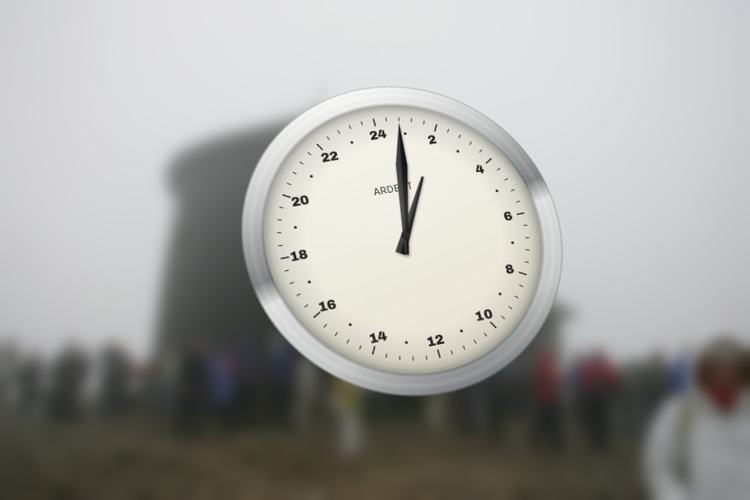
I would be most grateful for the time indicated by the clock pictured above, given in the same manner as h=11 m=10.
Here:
h=2 m=2
